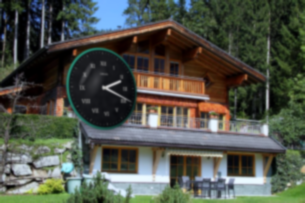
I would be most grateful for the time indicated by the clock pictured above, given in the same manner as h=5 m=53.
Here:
h=2 m=19
